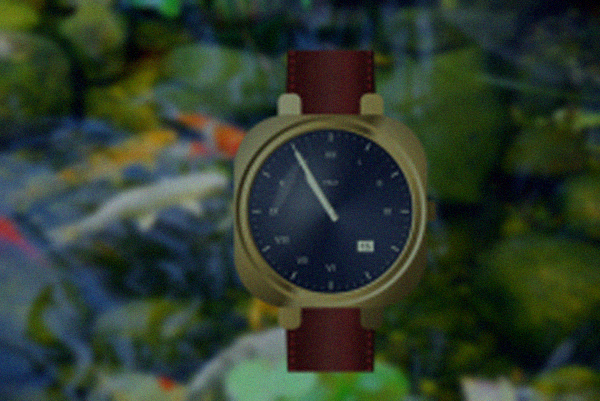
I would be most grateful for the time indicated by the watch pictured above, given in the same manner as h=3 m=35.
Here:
h=10 m=55
